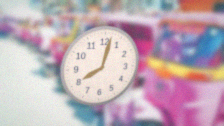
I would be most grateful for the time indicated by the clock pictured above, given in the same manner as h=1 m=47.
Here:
h=8 m=2
